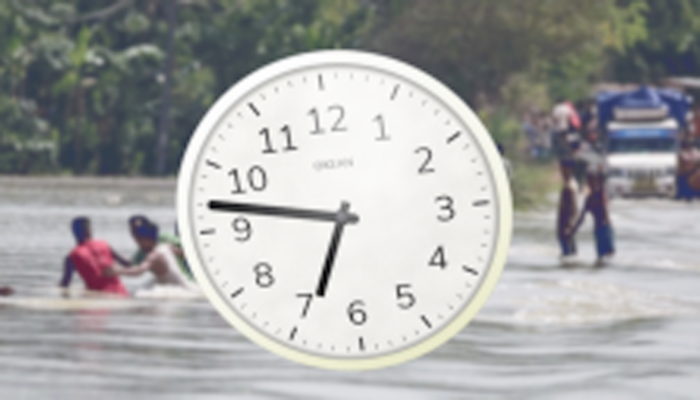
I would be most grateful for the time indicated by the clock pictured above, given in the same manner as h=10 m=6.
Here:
h=6 m=47
